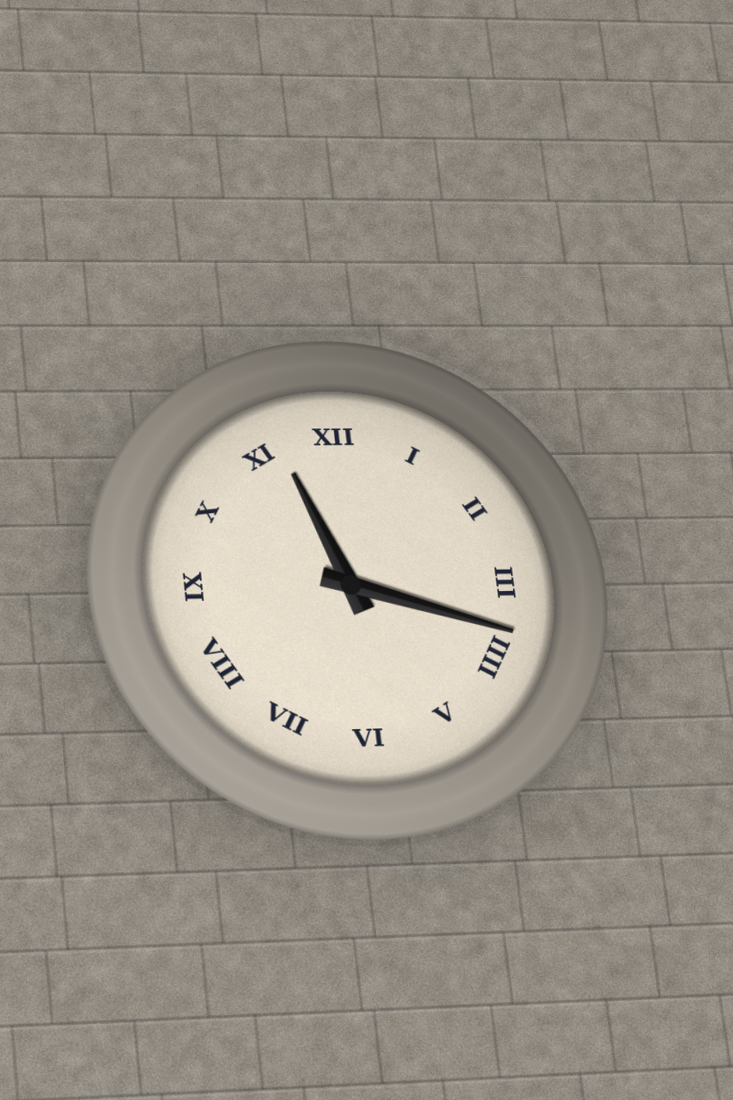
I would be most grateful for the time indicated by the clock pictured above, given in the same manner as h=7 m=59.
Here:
h=11 m=18
